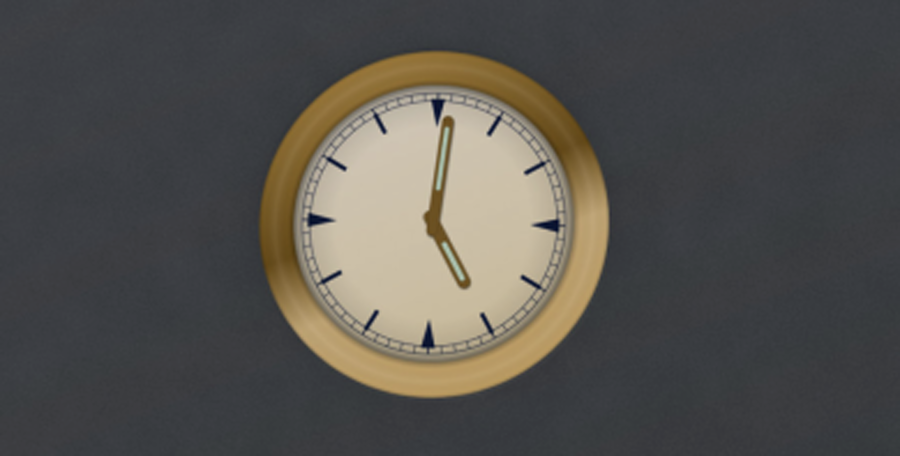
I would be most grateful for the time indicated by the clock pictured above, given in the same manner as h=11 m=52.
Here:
h=5 m=1
